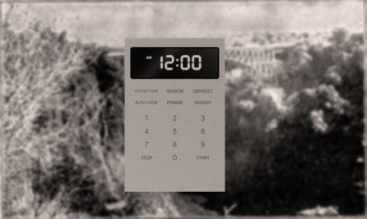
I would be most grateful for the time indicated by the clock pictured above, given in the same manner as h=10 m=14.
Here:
h=12 m=0
